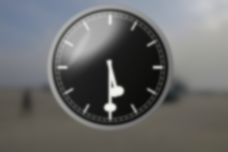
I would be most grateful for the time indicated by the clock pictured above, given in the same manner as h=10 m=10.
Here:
h=5 m=30
